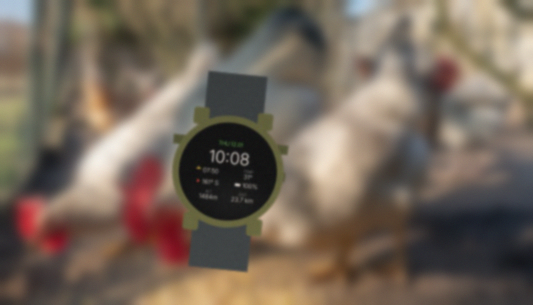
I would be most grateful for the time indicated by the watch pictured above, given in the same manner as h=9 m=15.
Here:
h=10 m=8
